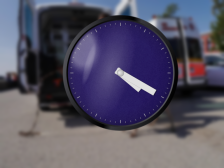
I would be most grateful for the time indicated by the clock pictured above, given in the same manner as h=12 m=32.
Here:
h=4 m=20
